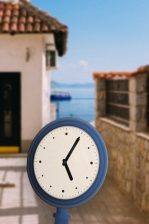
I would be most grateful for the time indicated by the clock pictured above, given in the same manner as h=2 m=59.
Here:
h=5 m=5
